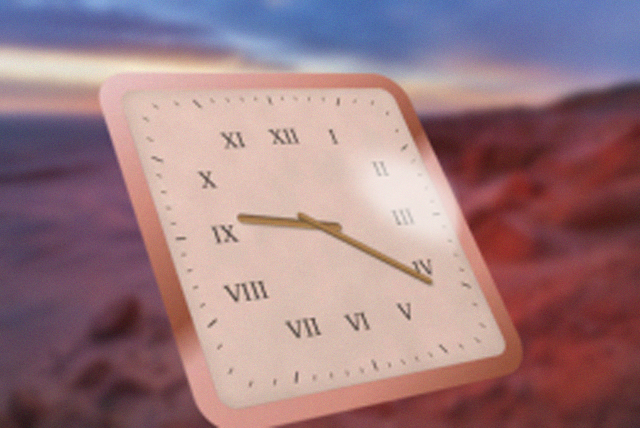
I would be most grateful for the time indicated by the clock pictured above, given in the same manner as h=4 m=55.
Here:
h=9 m=21
